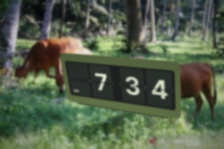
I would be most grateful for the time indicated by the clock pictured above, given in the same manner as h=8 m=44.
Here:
h=7 m=34
